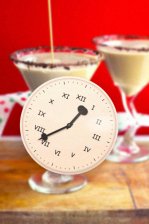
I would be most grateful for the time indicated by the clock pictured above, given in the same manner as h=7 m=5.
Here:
h=12 m=37
